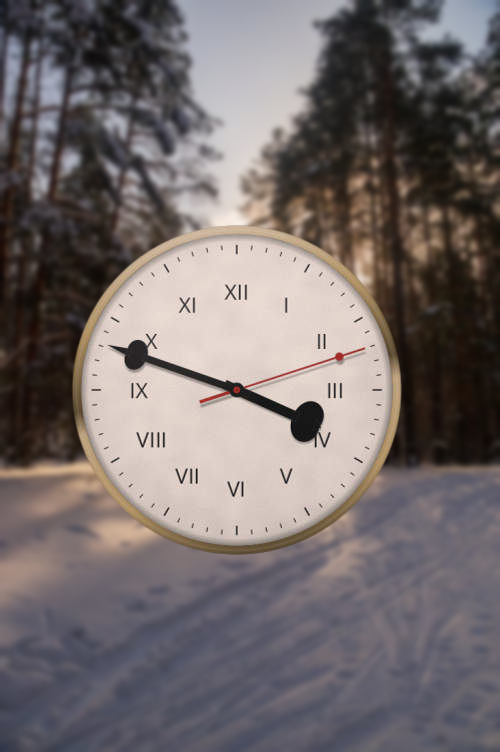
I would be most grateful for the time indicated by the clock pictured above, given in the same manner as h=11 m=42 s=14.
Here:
h=3 m=48 s=12
